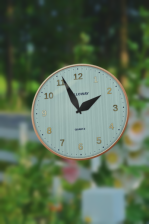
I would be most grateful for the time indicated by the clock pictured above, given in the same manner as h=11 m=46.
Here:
h=1 m=56
